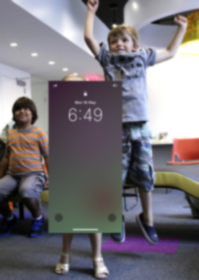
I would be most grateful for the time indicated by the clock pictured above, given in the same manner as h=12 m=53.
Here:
h=6 m=49
